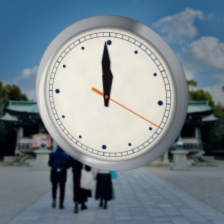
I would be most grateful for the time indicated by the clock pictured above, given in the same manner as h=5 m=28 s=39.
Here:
h=11 m=59 s=19
